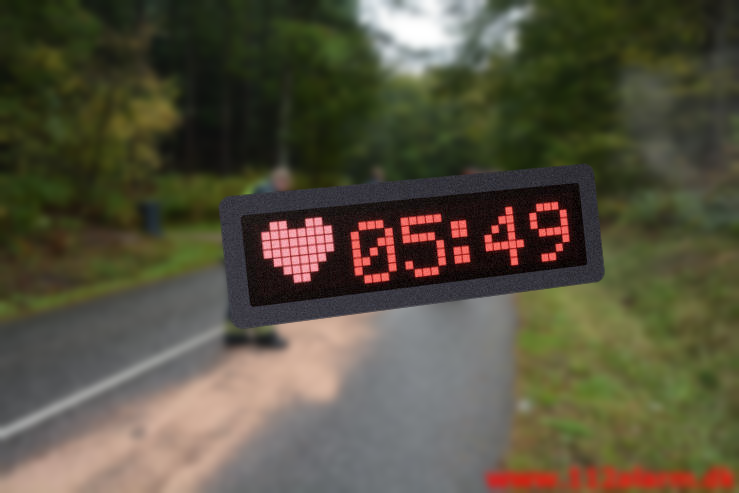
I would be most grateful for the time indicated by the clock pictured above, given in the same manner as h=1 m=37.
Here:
h=5 m=49
